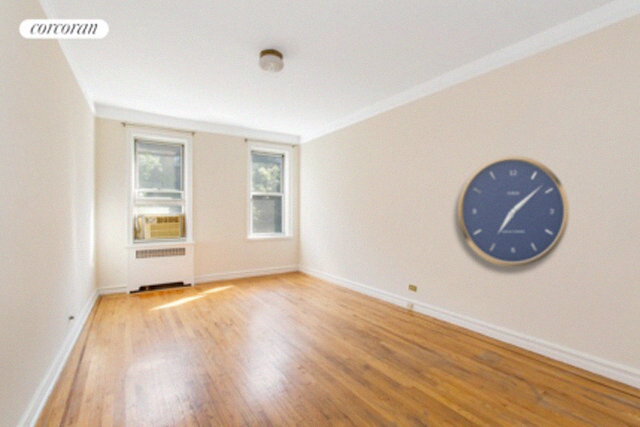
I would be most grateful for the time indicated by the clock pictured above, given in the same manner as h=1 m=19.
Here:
h=7 m=8
